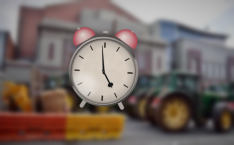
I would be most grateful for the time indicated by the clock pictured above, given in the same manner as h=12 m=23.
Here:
h=4 m=59
